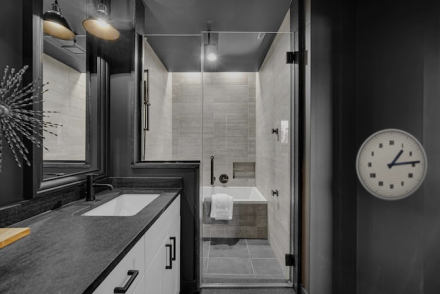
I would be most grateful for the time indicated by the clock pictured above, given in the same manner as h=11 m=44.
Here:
h=1 m=14
